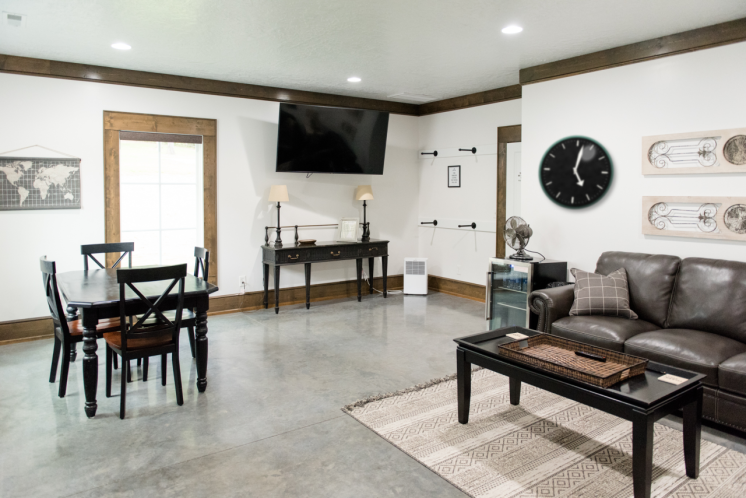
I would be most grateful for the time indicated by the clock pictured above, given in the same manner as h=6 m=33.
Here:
h=5 m=2
